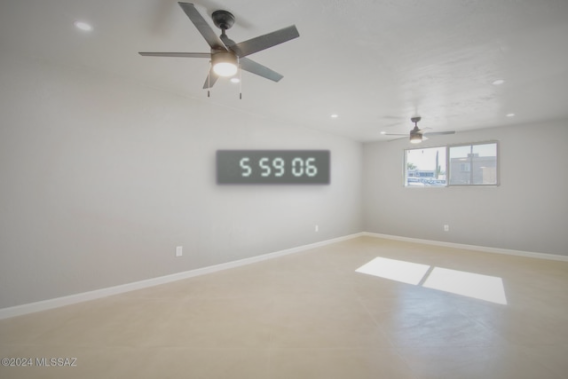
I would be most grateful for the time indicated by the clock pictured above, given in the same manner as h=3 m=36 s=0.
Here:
h=5 m=59 s=6
